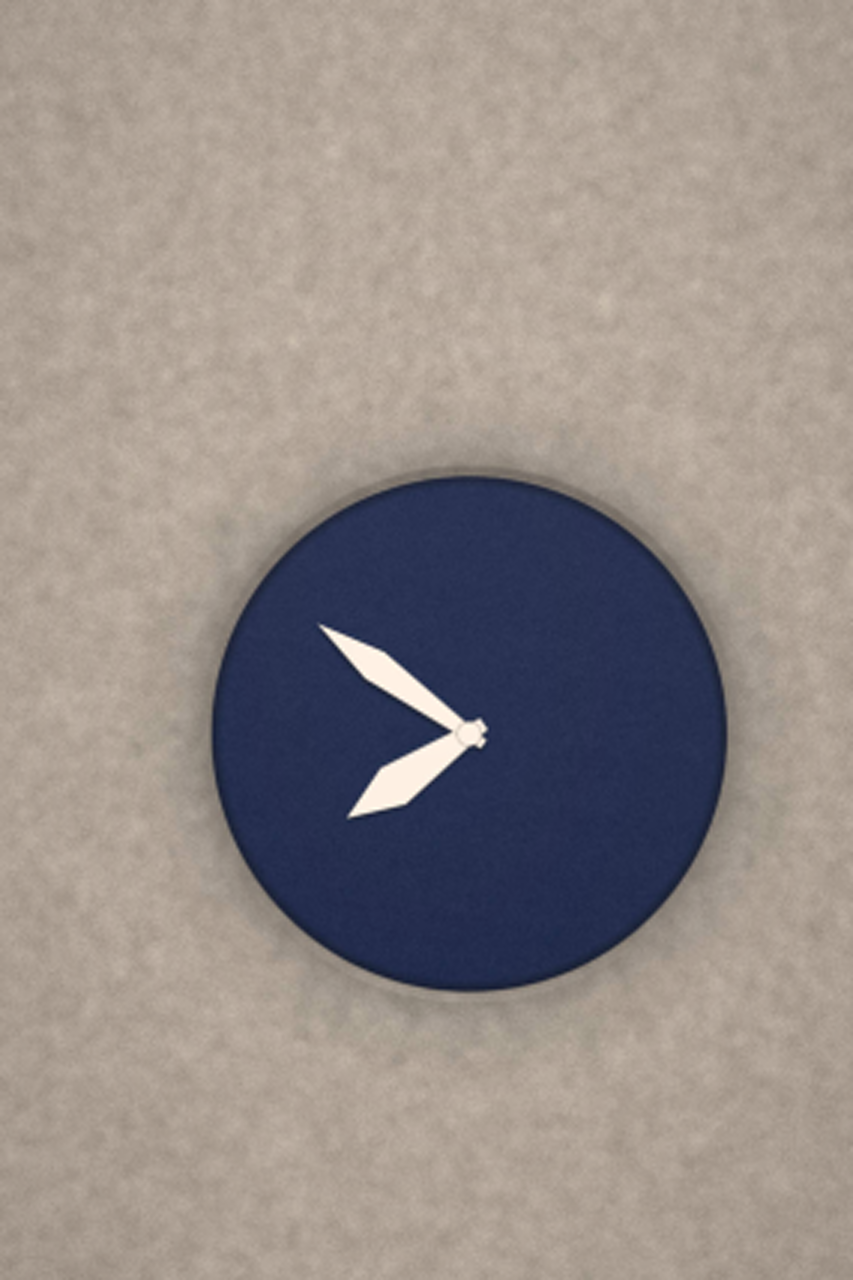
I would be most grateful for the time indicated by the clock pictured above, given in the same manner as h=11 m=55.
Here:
h=7 m=51
